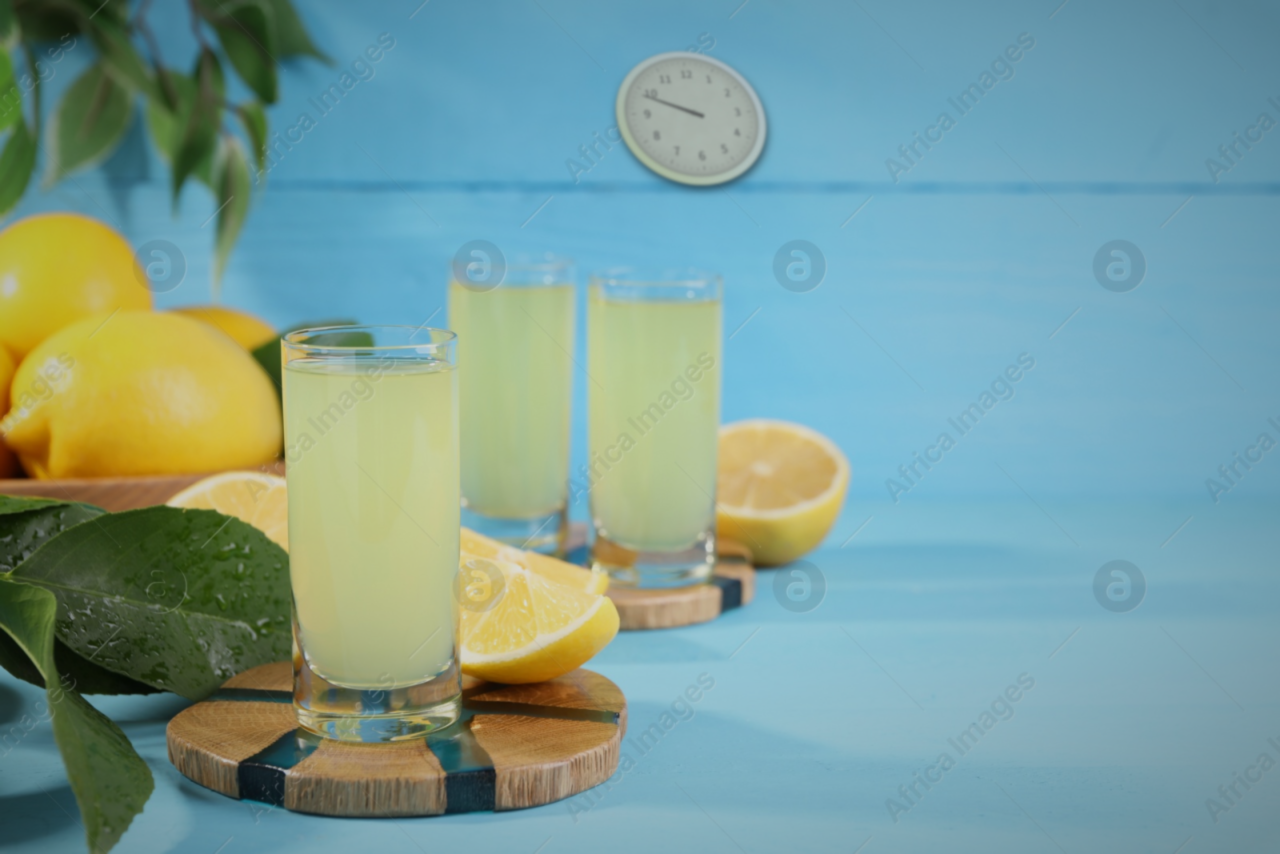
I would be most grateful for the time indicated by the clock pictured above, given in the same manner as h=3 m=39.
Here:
h=9 m=49
